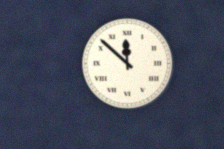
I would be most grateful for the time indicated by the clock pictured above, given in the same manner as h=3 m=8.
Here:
h=11 m=52
